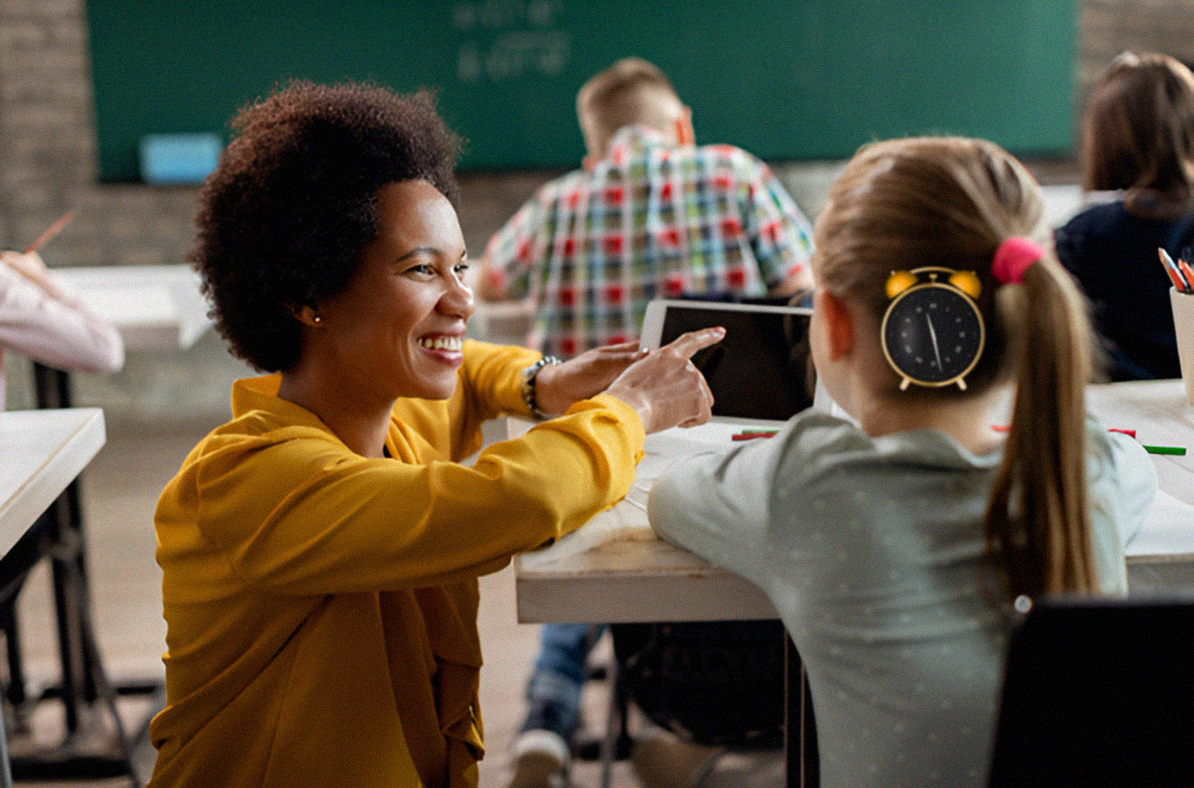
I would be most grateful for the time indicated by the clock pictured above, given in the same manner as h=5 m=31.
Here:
h=11 m=28
